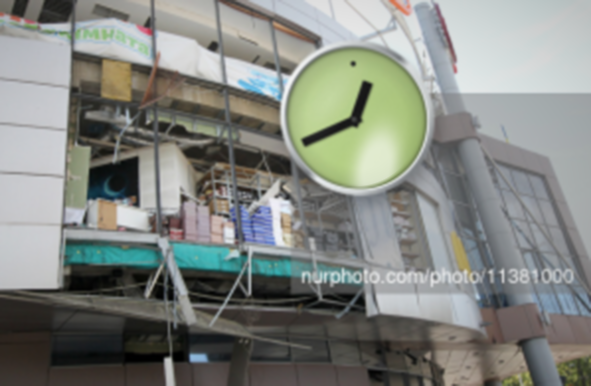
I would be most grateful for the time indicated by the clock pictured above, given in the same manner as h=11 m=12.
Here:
h=12 m=41
